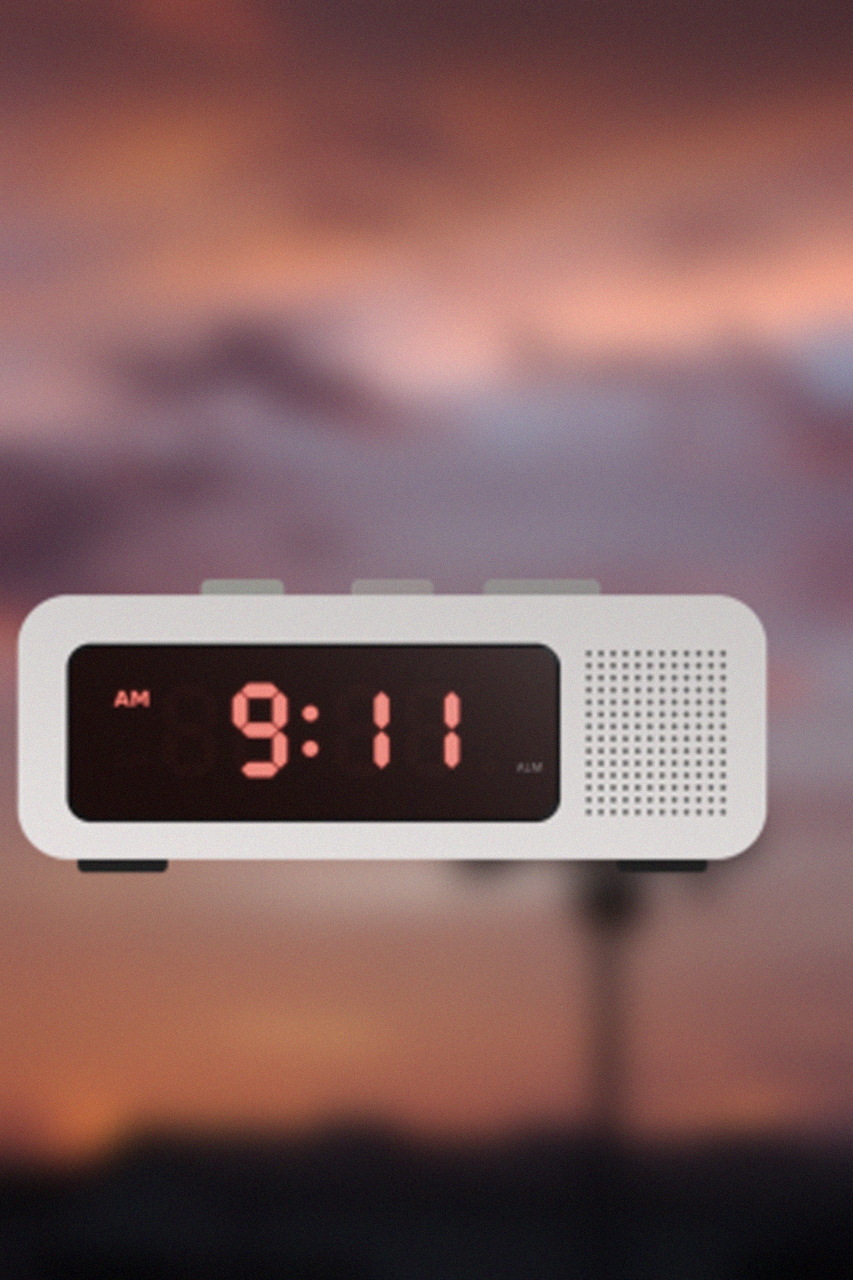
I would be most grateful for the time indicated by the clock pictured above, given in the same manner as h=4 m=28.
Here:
h=9 m=11
